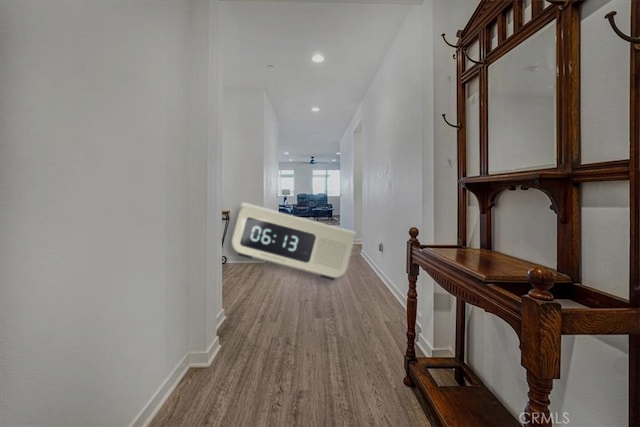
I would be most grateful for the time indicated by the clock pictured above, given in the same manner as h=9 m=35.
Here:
h=6 m=13
